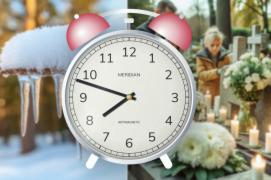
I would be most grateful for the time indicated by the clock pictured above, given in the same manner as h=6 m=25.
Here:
h=7 m=48
